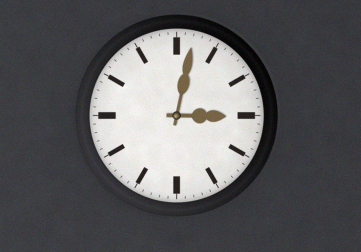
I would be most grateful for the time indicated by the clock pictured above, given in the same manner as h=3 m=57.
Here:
h=3 m=2
